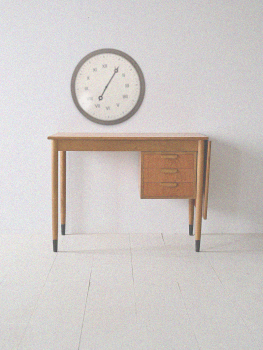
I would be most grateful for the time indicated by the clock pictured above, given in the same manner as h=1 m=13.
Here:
h=7 m=6
